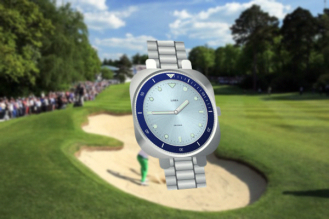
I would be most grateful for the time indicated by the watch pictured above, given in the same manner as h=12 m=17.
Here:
h=1 m=45
